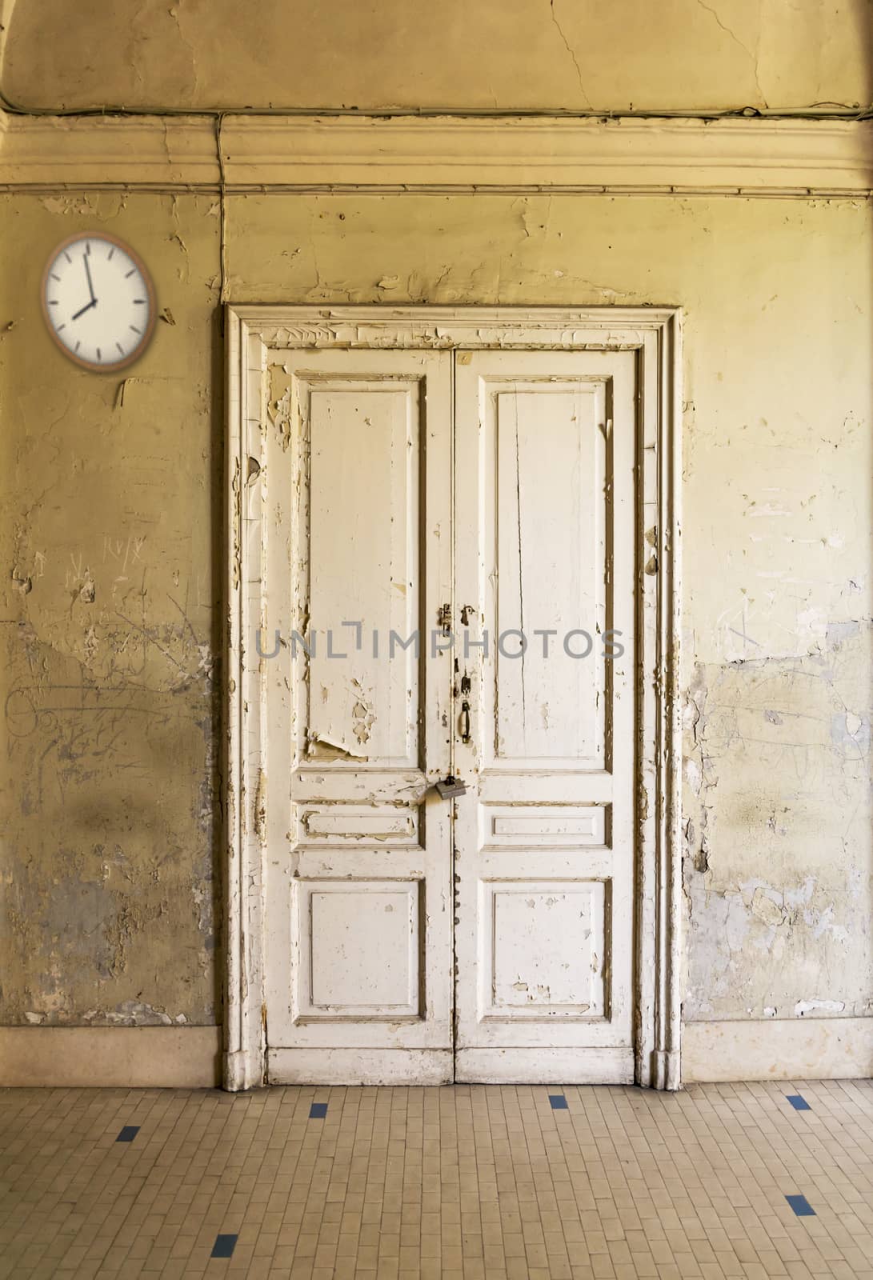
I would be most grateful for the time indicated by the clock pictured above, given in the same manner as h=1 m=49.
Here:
h=7 m=59
